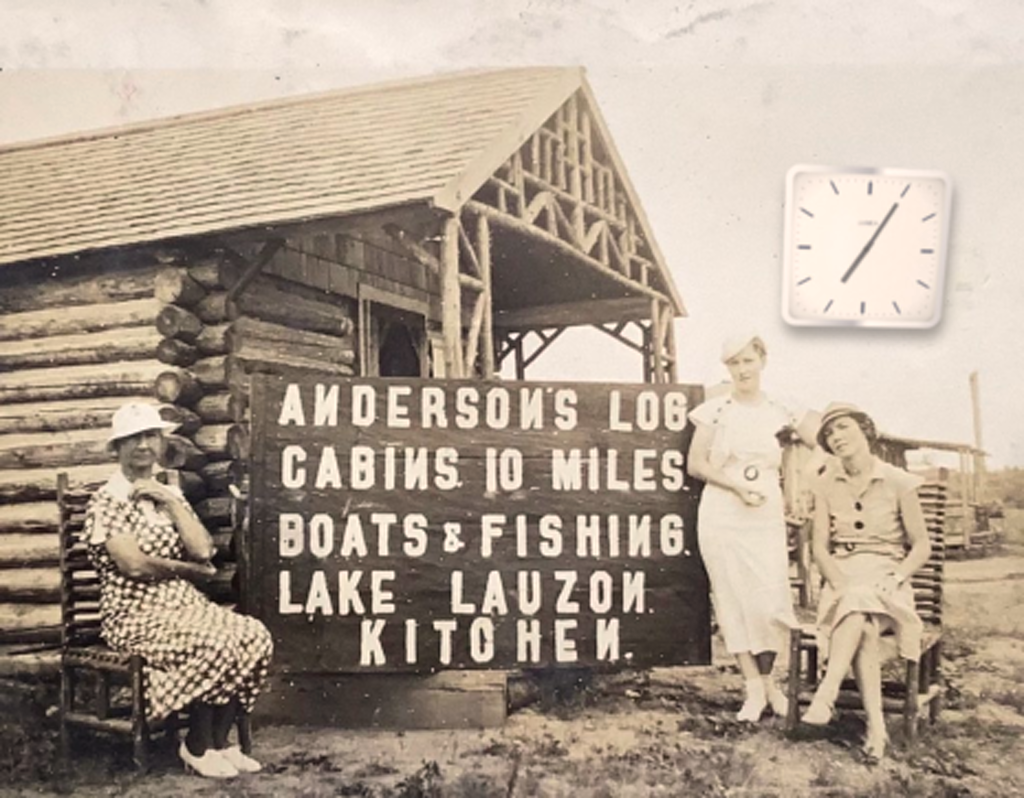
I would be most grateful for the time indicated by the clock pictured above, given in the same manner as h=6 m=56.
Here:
h=7 m=5
